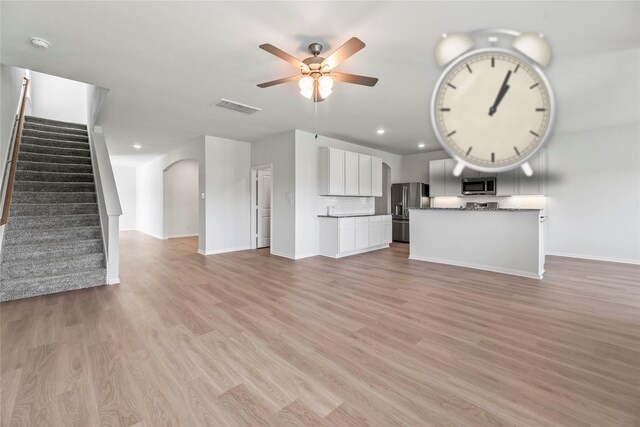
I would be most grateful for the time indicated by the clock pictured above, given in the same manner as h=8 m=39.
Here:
h=1 m=4
